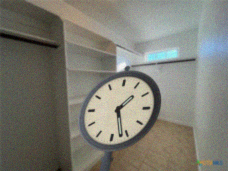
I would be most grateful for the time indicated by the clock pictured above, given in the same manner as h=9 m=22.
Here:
h=1 m=27
